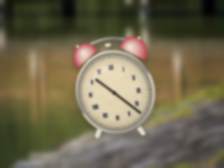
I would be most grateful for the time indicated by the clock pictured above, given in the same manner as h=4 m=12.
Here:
h=10 m=22
